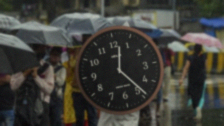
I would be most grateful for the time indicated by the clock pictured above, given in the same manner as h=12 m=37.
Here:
h=12 m=24
